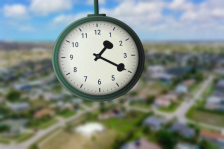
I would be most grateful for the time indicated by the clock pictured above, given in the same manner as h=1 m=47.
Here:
h=1 m=20
